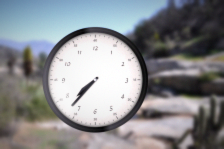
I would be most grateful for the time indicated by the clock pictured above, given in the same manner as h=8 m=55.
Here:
h=7 m=37
